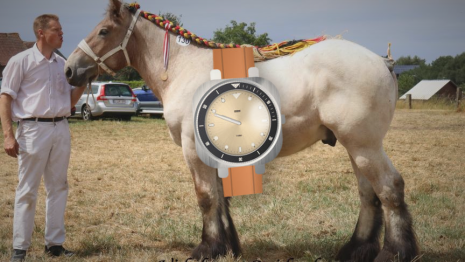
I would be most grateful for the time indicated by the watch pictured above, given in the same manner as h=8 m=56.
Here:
h=9 m=49
